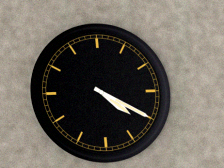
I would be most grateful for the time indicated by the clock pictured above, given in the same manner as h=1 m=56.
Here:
h=4 m=20
